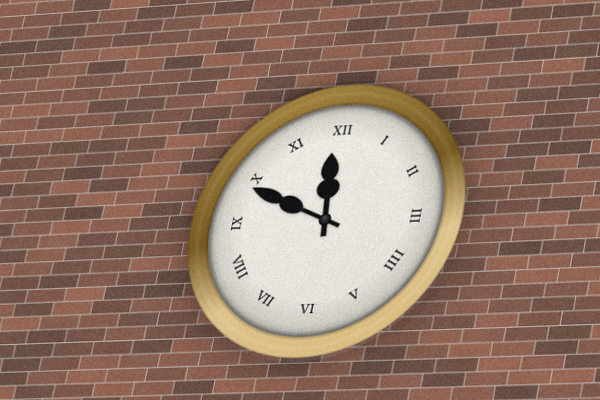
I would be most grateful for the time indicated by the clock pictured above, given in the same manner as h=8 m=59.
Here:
h=11 m=49
